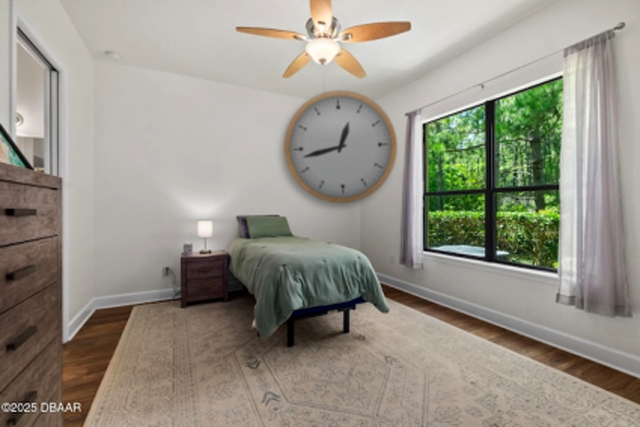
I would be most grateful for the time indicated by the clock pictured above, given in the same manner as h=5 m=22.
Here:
h=12 m=43
